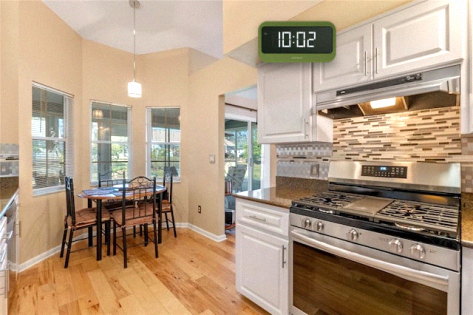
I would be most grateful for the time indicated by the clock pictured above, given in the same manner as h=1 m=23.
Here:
h=10 m=2
